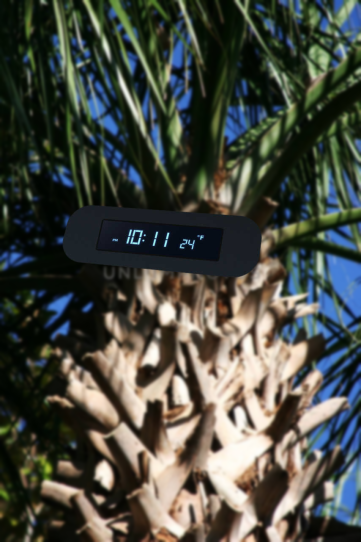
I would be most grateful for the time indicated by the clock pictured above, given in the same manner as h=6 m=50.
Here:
h=10 m=11
